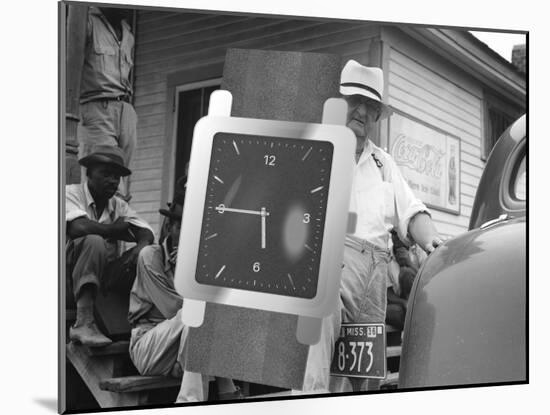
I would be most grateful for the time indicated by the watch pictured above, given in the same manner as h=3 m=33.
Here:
h=5 m=45
